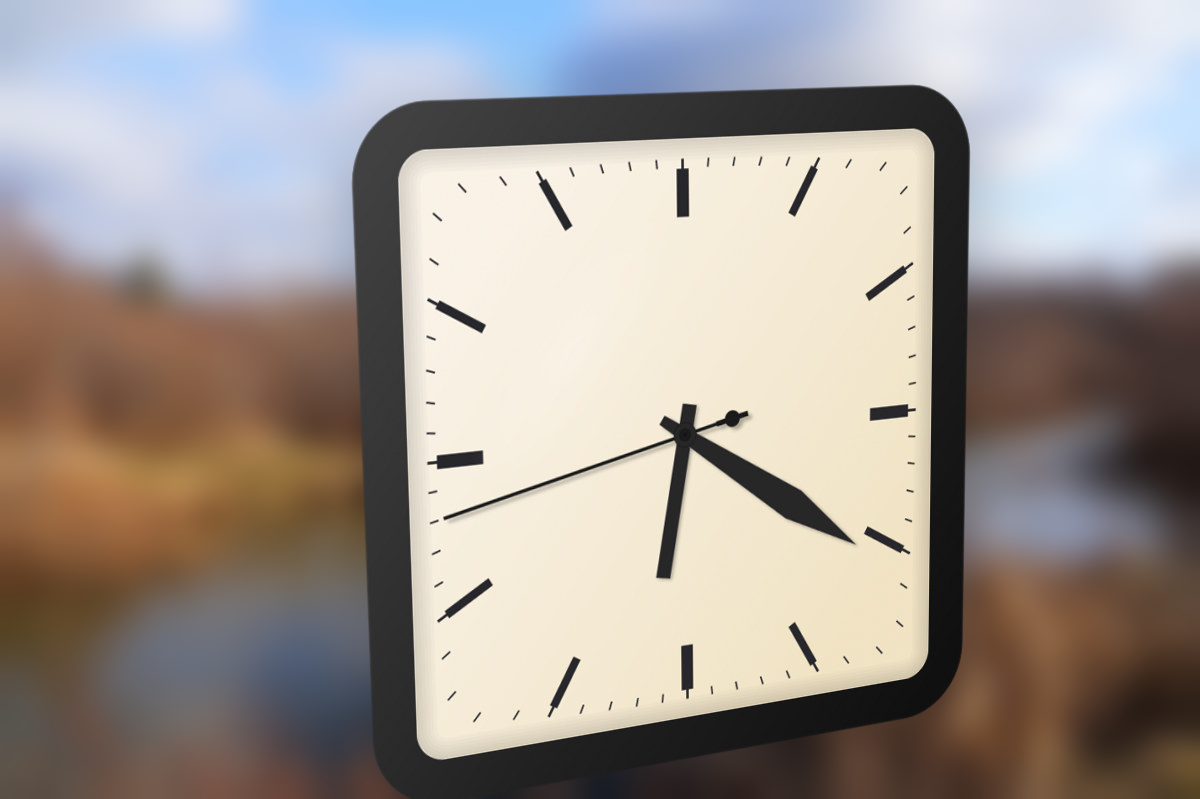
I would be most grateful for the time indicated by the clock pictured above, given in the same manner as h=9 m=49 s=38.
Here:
h=6 m=20 s=43
